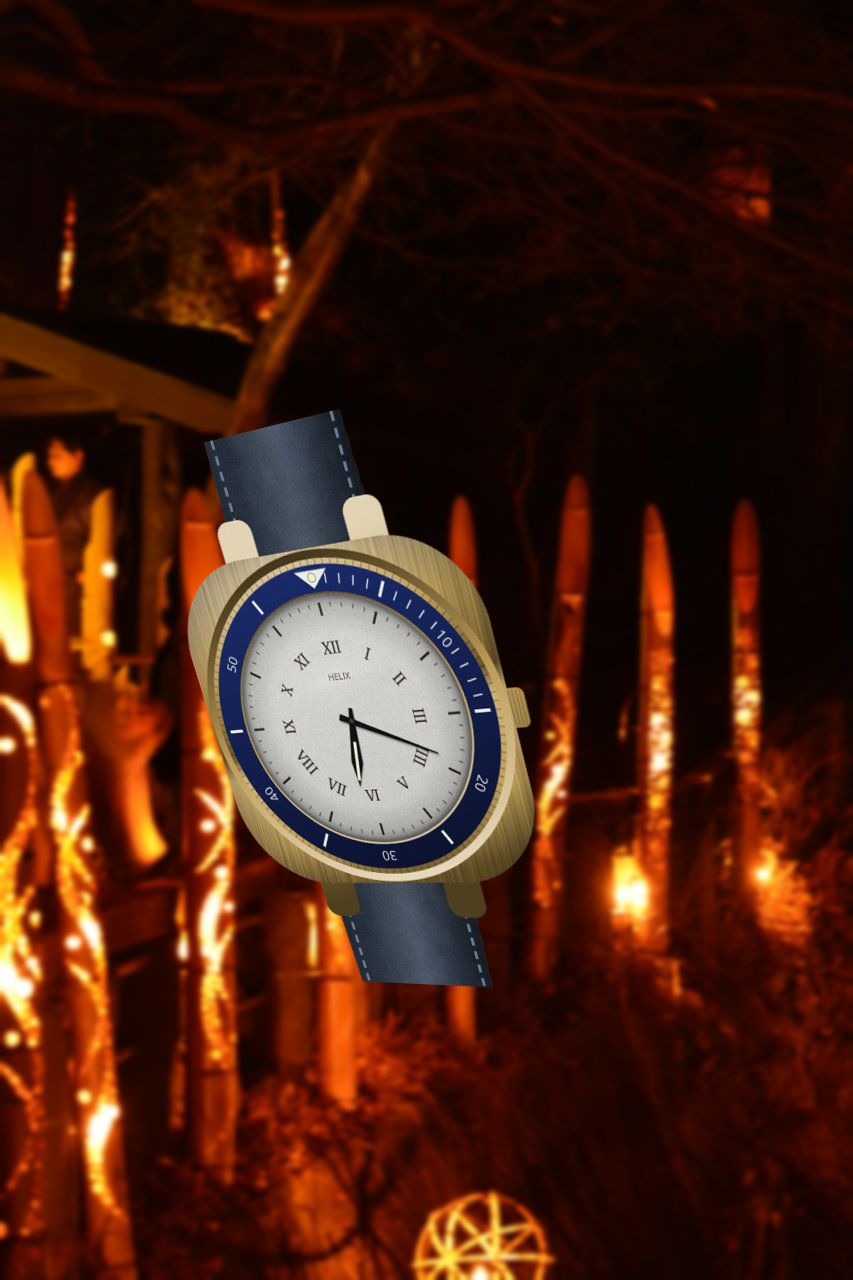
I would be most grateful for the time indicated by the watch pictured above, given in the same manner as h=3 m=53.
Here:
h=6 m=19
